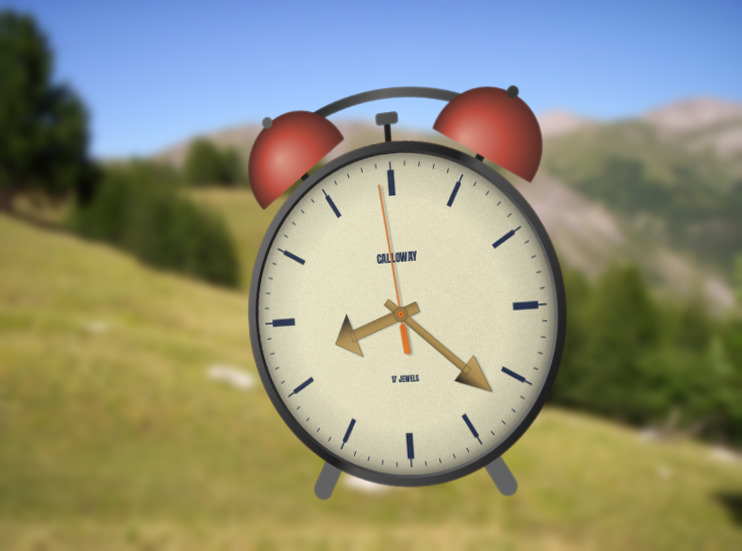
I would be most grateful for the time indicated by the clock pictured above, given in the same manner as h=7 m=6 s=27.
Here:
h=8 m=21 s=59
